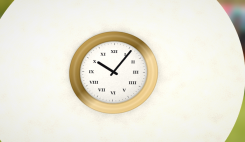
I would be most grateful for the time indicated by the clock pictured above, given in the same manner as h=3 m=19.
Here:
h=10 m=6
